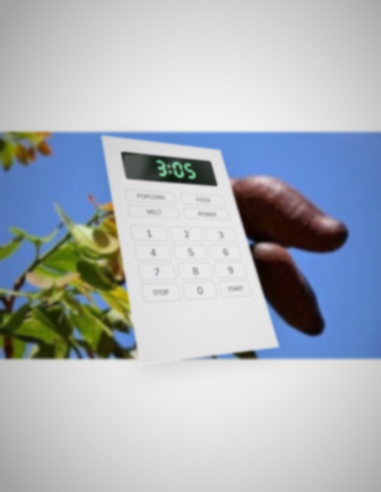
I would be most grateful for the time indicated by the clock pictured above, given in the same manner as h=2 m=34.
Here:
h=3 m=5
